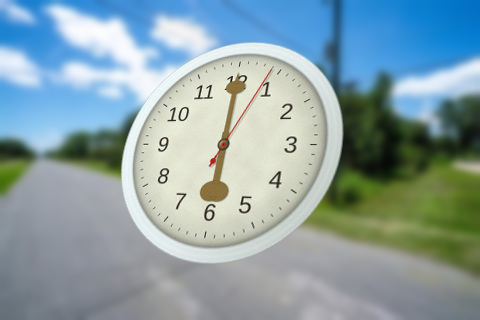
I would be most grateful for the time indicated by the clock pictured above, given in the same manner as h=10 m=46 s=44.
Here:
h=6 m=0 s=4
